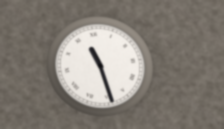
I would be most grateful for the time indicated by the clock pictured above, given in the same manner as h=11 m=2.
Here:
h=11 m=29
